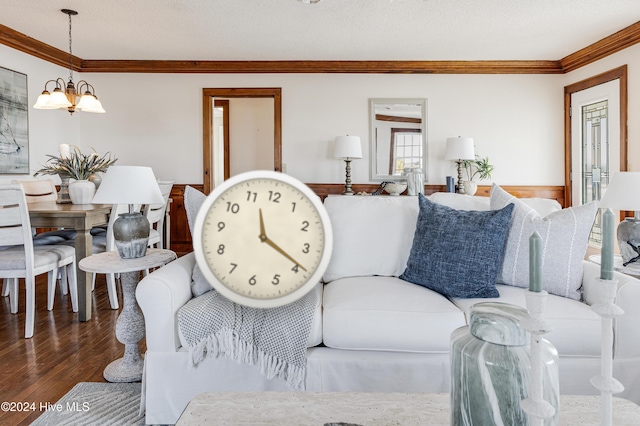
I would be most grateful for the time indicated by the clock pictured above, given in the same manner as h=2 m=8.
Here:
h=11 m=19
